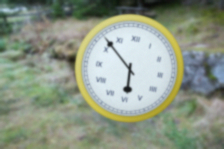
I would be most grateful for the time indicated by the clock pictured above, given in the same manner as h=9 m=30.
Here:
h=5 m=52
